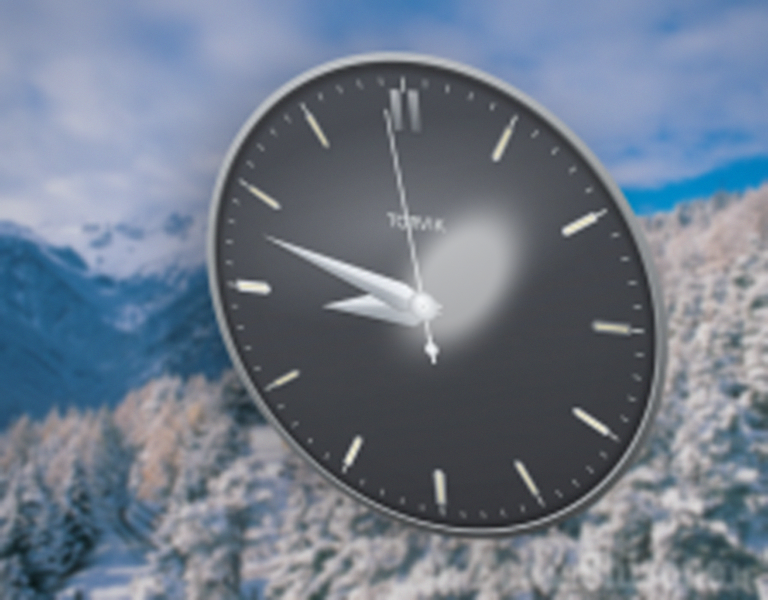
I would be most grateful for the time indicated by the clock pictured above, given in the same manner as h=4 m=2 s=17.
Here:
h=8 m=47 s=59
